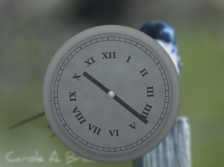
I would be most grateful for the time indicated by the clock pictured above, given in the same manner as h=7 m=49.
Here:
h=10 m=22
